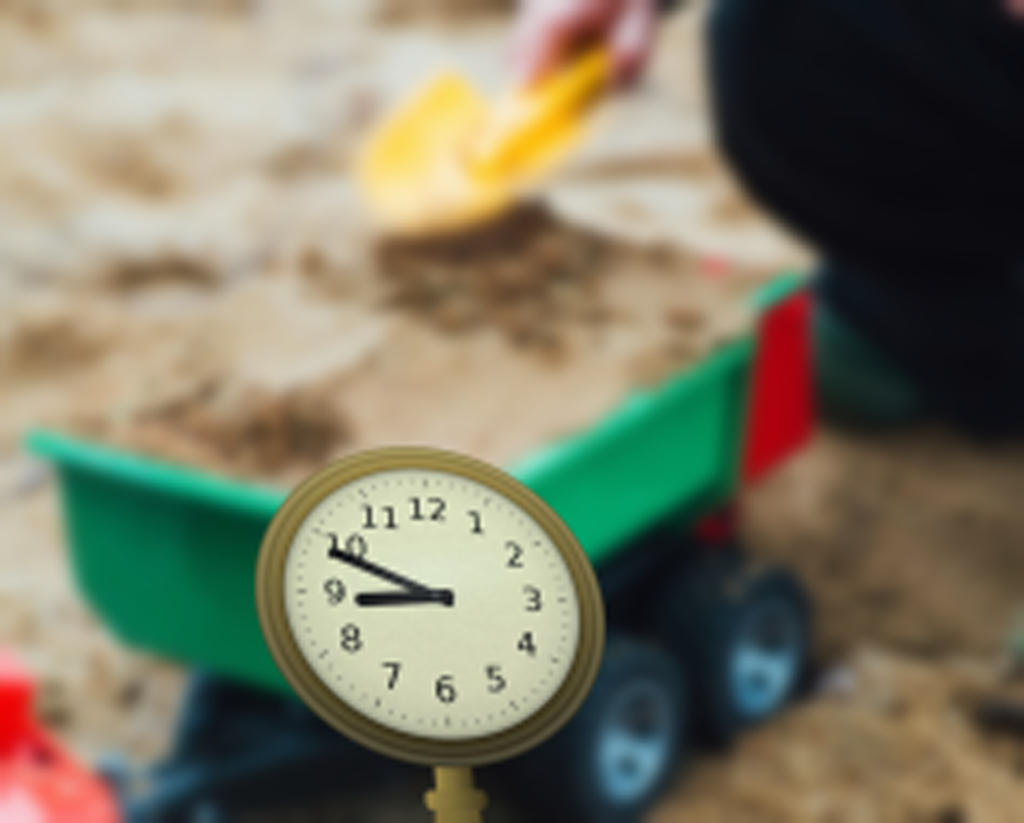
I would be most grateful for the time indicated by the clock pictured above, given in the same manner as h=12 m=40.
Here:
h=8 m=49
